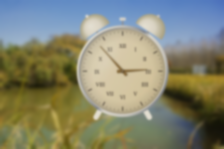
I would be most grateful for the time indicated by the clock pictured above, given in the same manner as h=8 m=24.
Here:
h=2 m=53
